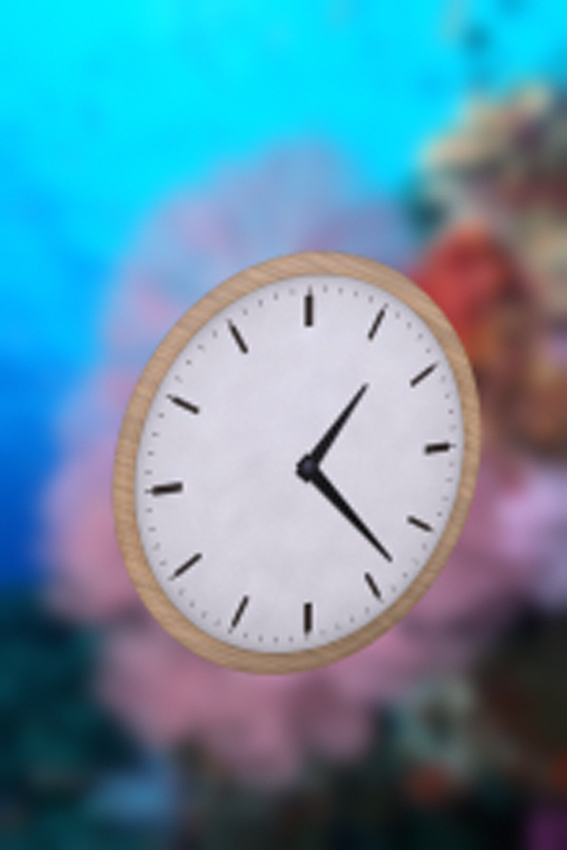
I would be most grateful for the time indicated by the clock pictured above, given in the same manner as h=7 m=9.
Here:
h=1 m=23
